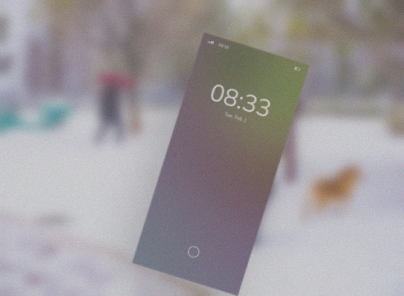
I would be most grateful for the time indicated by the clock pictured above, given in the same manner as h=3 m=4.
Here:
h=8 m=33
